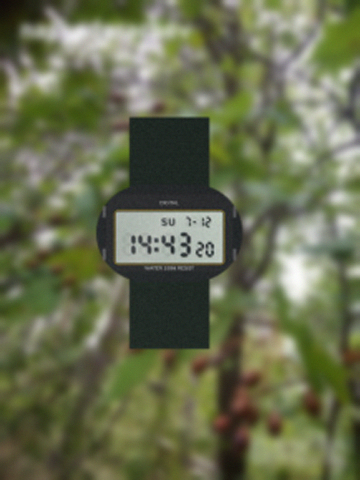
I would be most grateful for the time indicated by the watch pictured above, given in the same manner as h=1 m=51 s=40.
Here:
h=14 m=43 s=20
